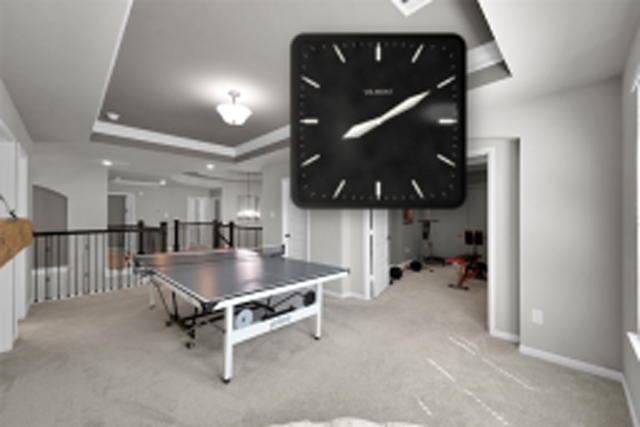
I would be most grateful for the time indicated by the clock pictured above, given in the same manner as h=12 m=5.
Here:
h=8 m=10
